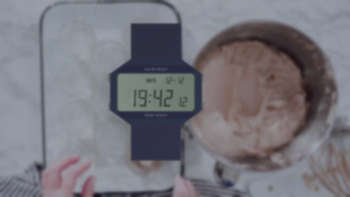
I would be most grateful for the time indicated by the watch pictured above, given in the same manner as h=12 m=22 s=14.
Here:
h=19 m=42 s=12
